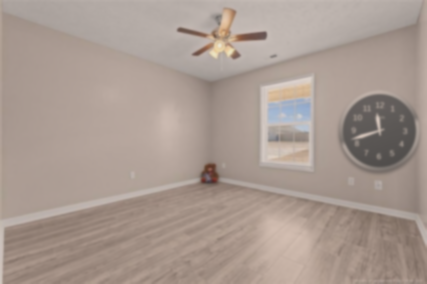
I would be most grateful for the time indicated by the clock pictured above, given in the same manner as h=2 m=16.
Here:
h=11 m=42
